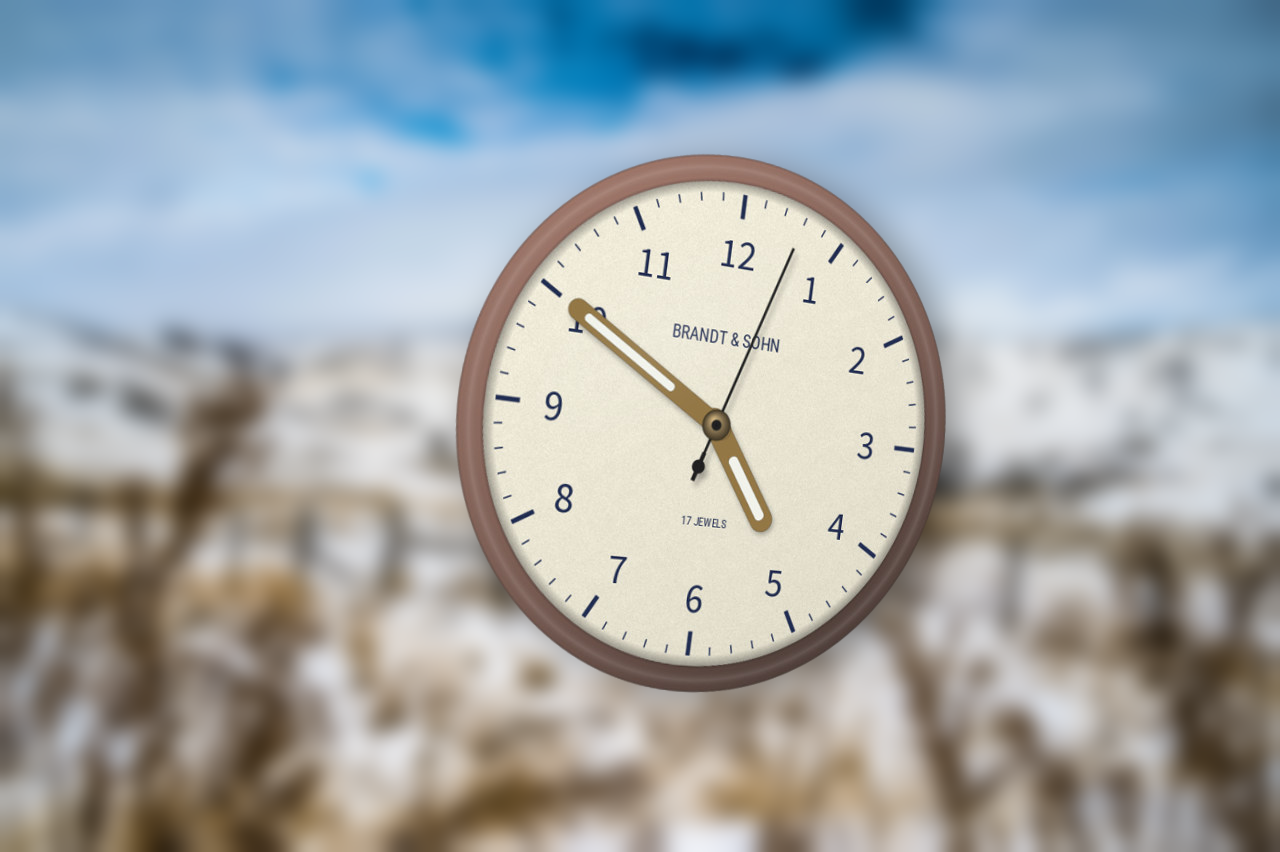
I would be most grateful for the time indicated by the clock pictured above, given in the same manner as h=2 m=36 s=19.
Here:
h=4 m=50 s=3
